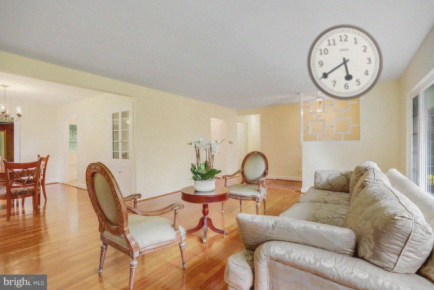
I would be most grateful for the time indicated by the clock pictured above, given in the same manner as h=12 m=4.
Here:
h=5 m=40
